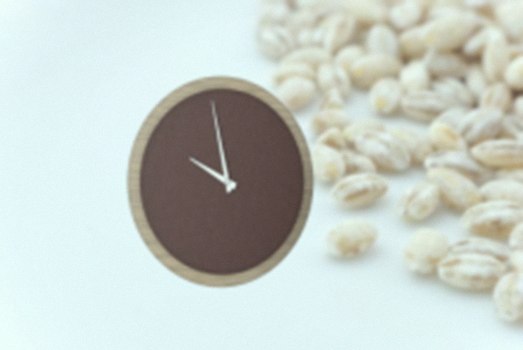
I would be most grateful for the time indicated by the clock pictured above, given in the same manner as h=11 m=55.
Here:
h=9 m=58
